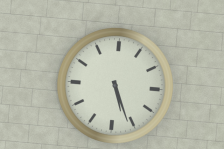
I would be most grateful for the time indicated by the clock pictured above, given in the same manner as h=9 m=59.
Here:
h=5 m=26
